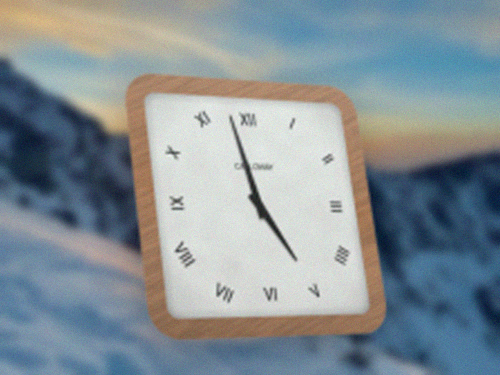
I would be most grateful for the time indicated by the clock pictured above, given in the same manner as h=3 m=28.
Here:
h=4 m=58
